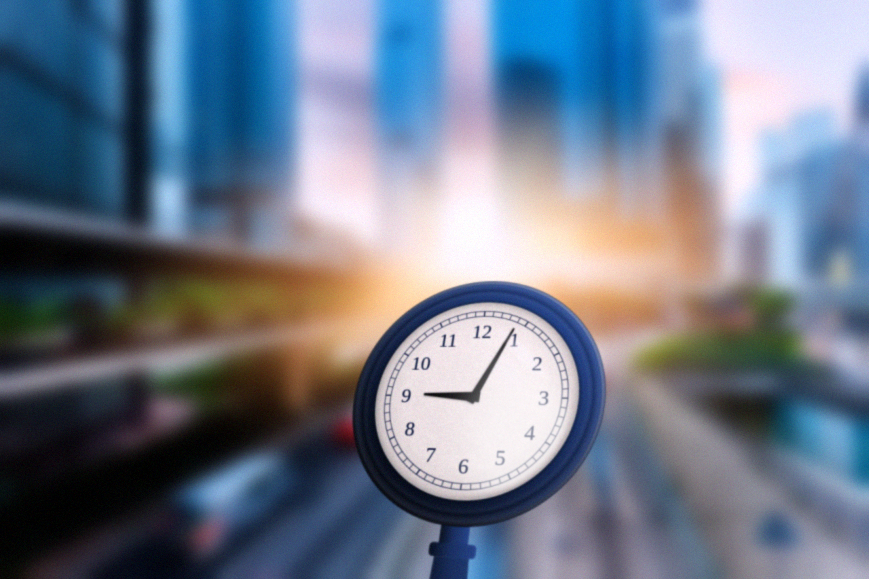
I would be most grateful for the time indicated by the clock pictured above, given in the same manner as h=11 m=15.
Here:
h=9 m=4
